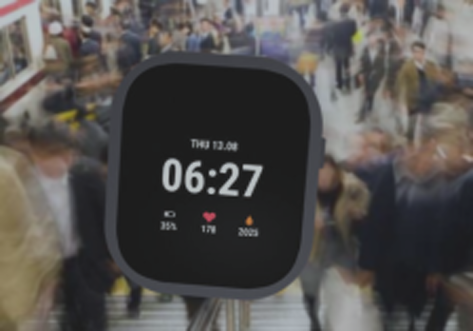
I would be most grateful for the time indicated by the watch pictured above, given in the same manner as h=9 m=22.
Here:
h=6 m=27
